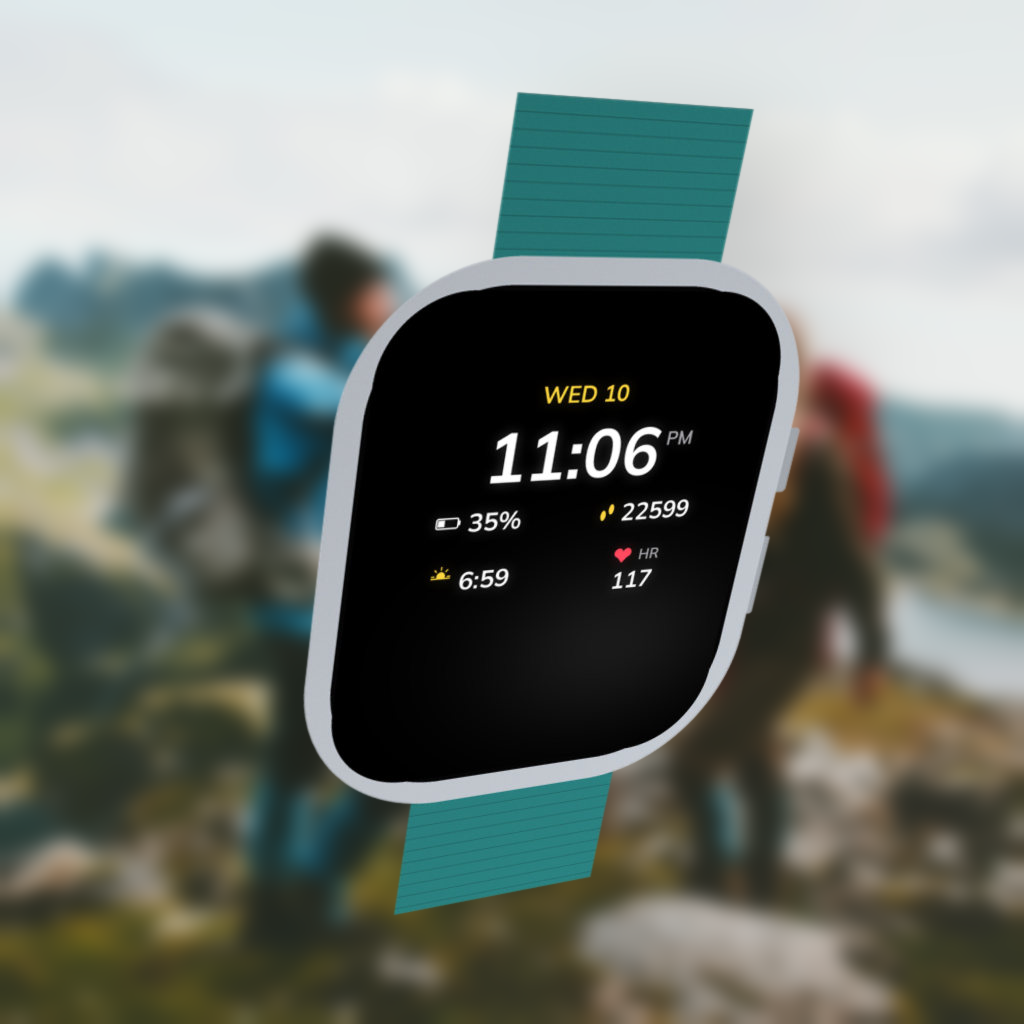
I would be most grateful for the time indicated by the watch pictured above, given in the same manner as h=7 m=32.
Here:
h=11 m=6
